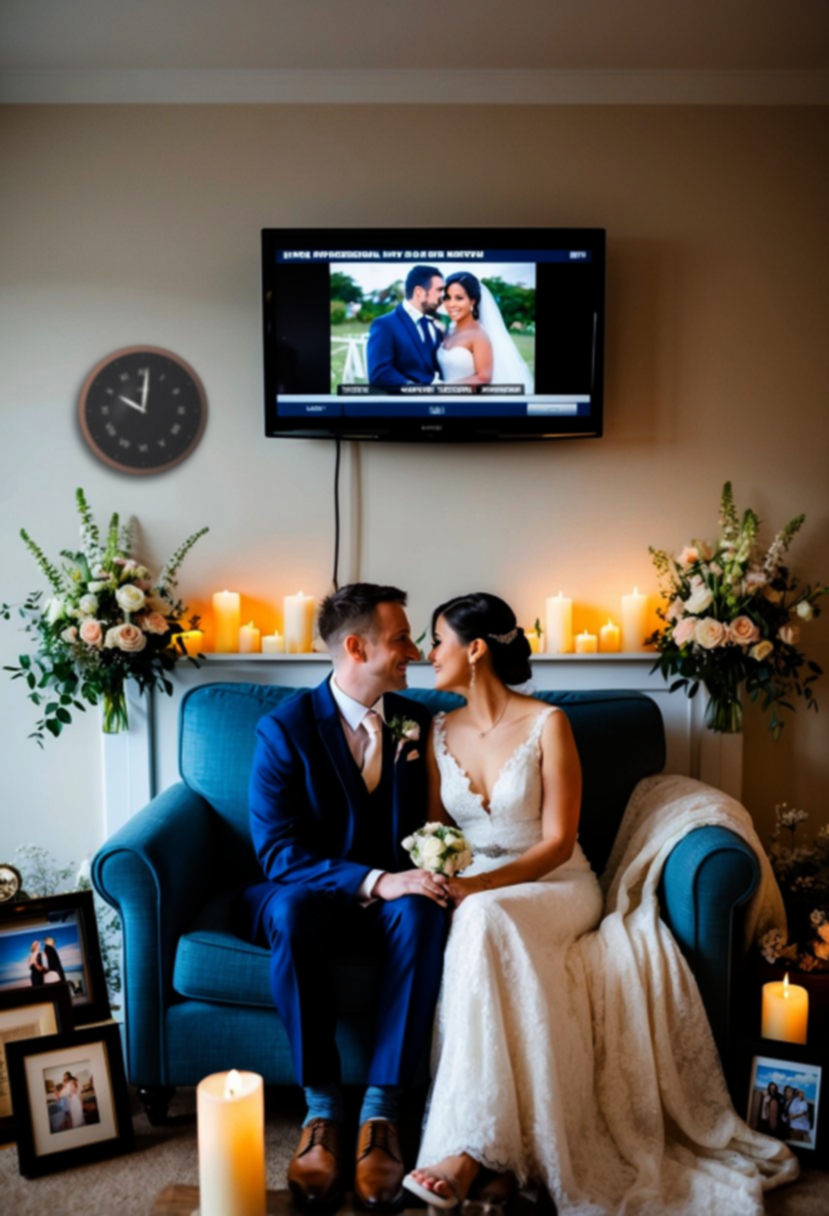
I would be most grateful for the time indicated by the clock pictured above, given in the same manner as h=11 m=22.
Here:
h=10 m=1
